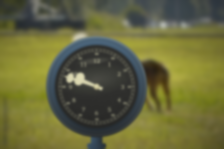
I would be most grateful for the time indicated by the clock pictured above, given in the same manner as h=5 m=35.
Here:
h=9 m=48
